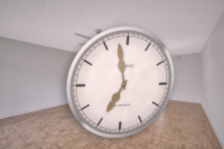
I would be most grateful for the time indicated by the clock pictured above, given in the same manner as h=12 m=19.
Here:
h=6 m=58
